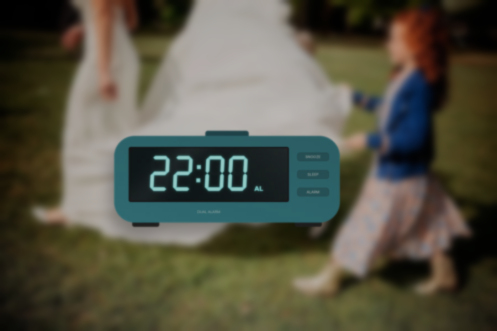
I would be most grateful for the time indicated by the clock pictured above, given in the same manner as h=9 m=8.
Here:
h=22 m=0
